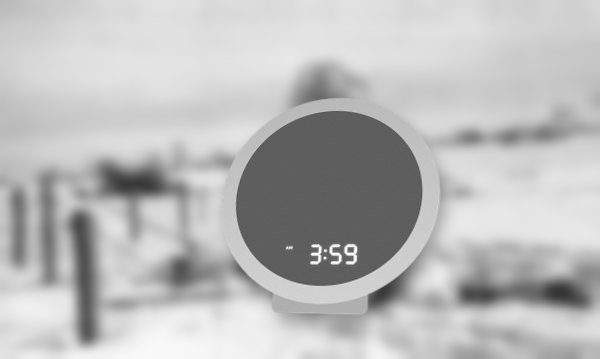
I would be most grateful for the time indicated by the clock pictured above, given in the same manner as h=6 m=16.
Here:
h=3 m=59
